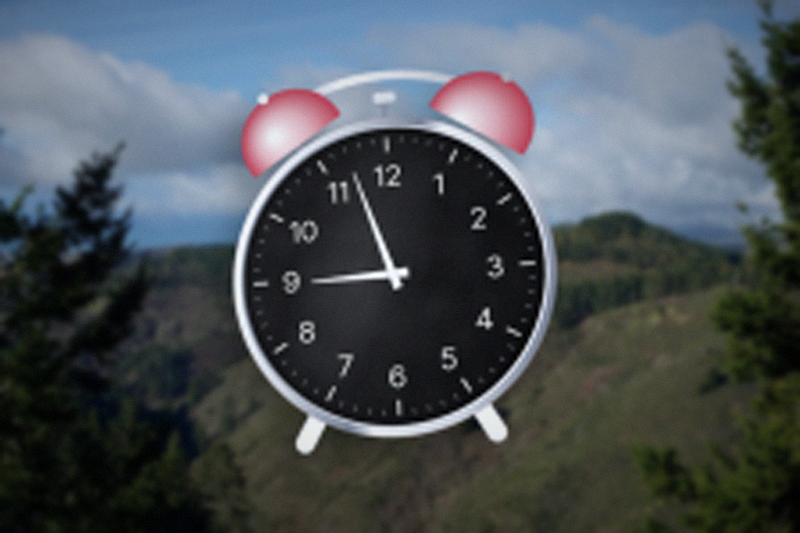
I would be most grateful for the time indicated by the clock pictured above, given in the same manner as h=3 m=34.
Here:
h=8 m=57
